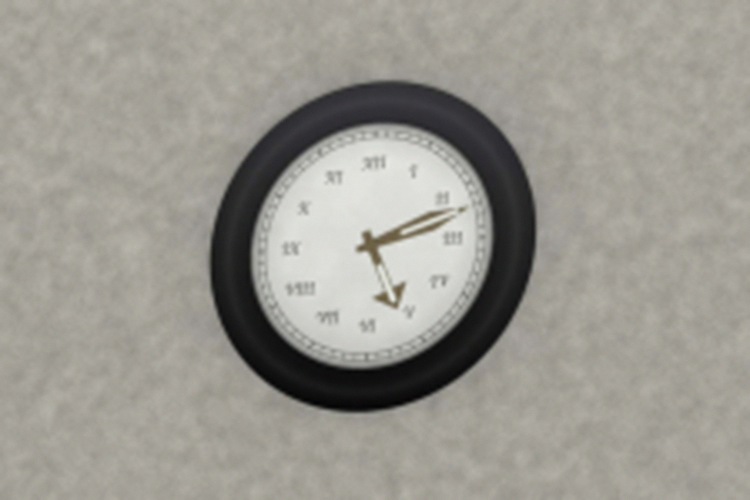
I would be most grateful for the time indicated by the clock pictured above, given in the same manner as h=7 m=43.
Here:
h=5 m=12
